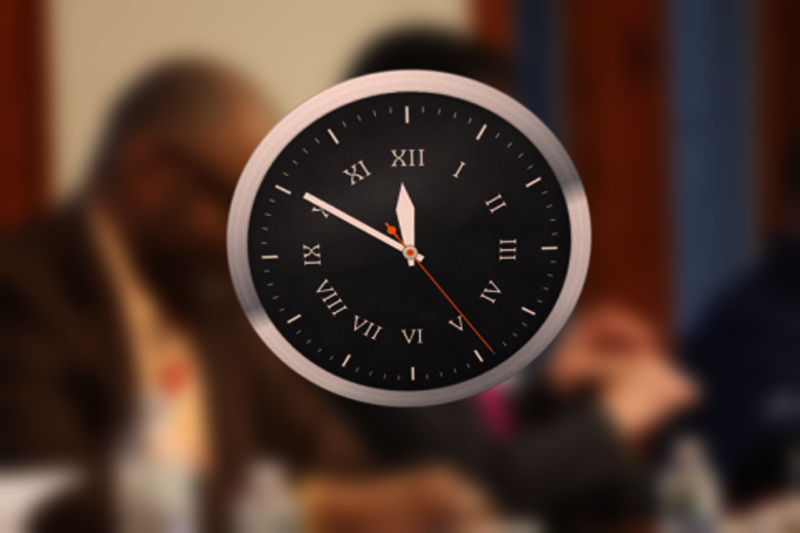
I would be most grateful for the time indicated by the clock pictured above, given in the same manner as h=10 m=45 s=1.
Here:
h=11 m=50 s=24
